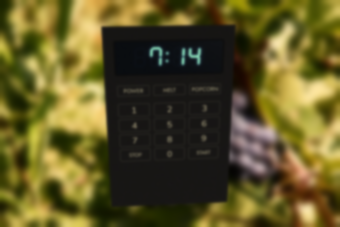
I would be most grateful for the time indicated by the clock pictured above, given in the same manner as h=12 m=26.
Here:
h=7 m=14
